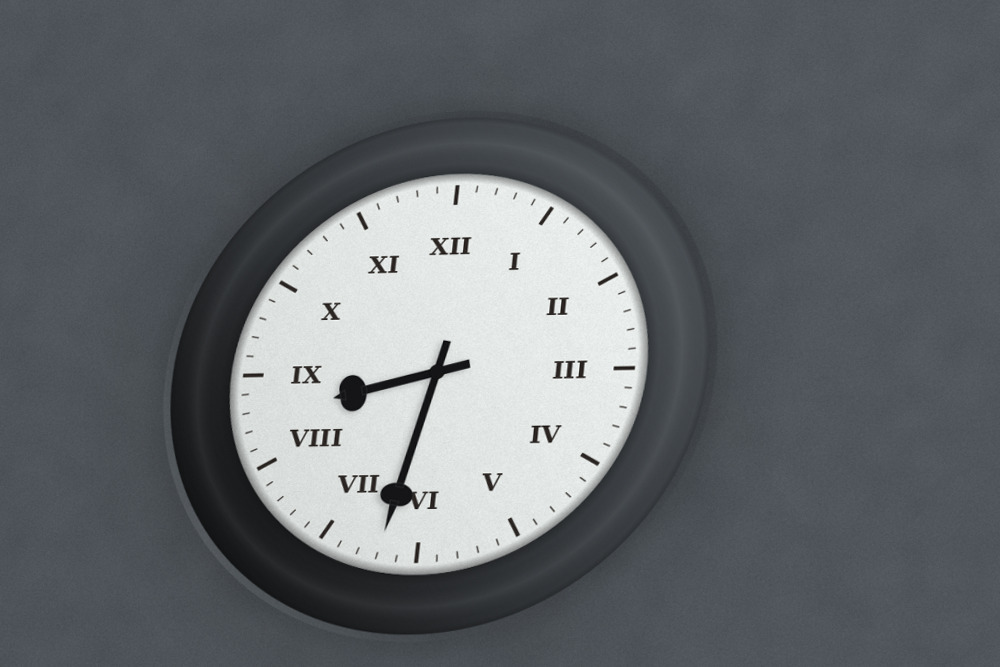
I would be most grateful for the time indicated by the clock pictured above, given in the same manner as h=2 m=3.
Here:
h=8 m=32
